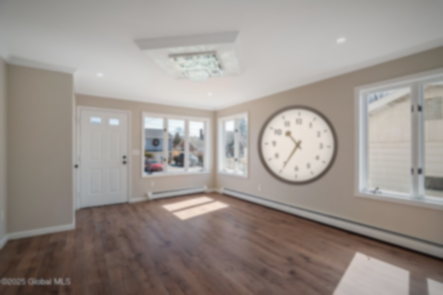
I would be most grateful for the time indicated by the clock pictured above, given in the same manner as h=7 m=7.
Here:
h=10 m=35
